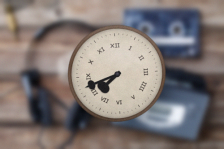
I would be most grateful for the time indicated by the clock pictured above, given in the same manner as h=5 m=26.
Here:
h=7 m=42
